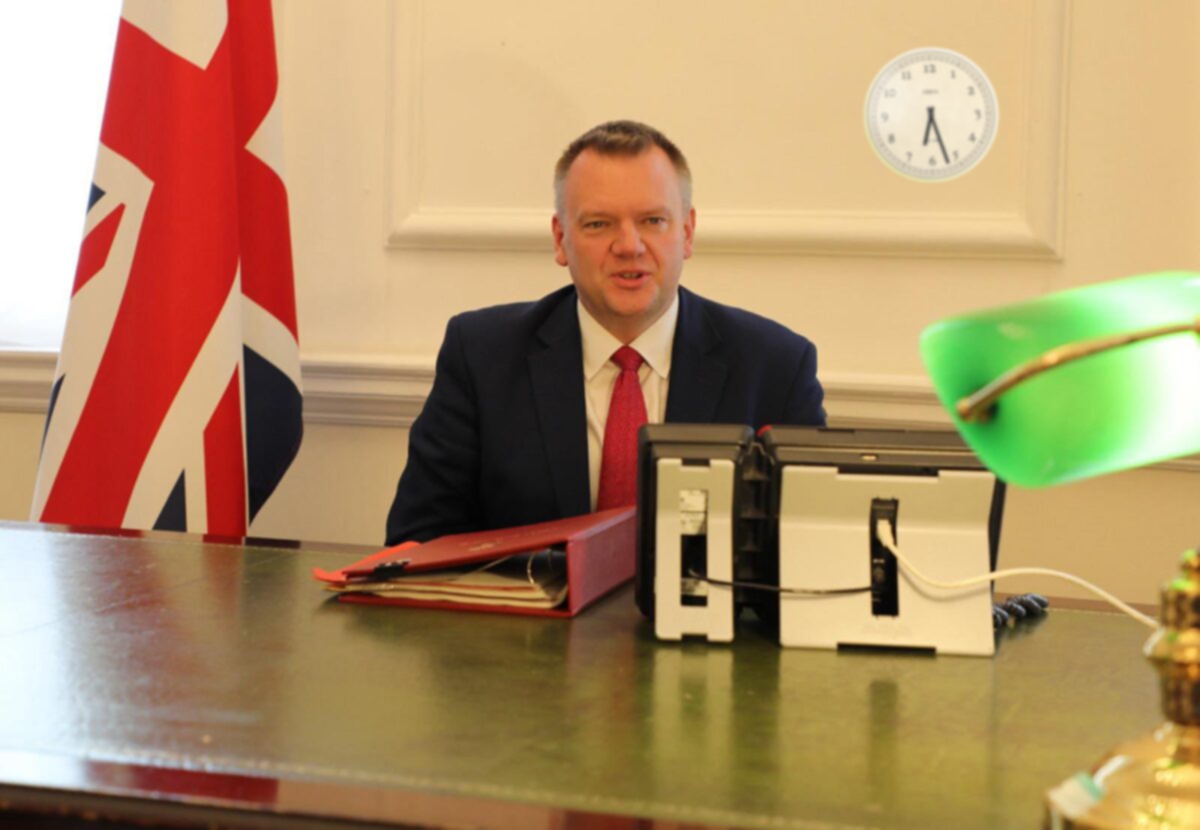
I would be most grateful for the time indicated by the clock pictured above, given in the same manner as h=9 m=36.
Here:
h=6 m=27
